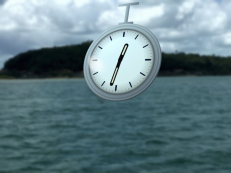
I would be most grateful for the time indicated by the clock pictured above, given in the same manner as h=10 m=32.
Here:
h=12 m=32
